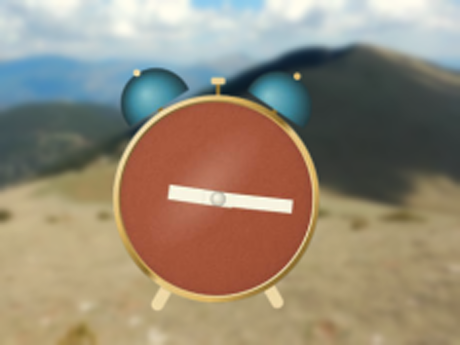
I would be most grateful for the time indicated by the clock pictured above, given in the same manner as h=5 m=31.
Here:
h=9 m=16
